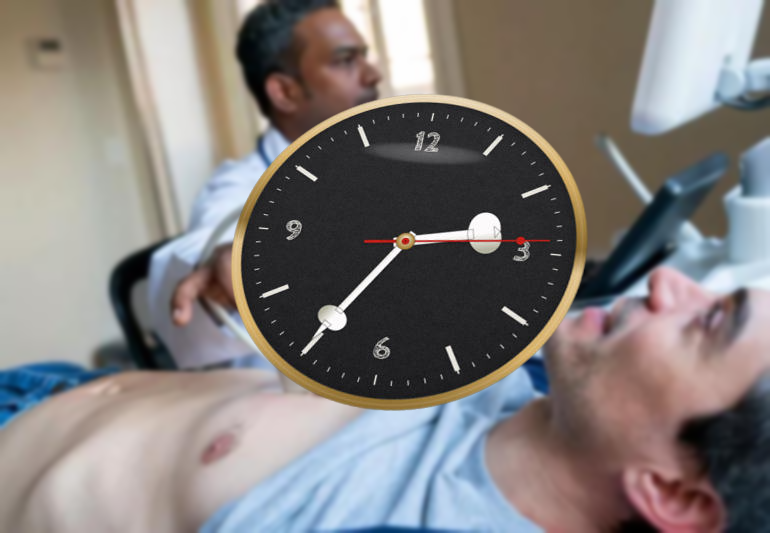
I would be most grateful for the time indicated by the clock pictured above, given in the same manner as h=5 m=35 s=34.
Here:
h=2 m=35 s=14
